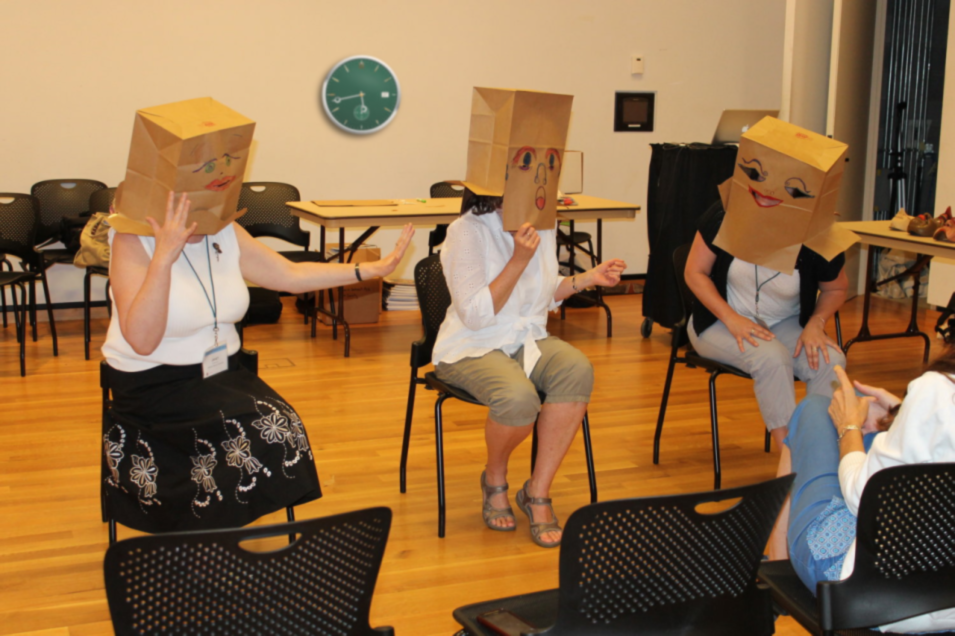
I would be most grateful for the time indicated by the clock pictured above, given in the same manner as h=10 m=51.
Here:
h=5 m=43
